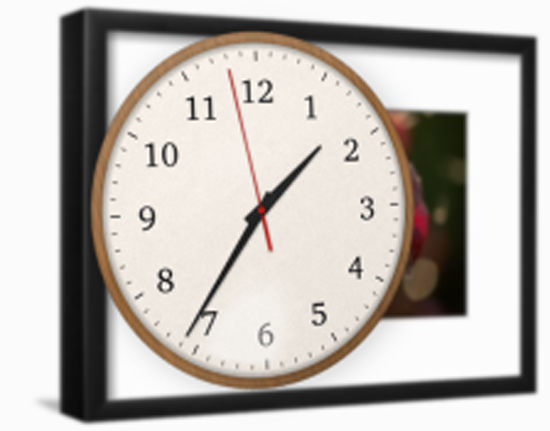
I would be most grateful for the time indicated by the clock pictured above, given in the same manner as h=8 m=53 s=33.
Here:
h=1 m=35 s=58
